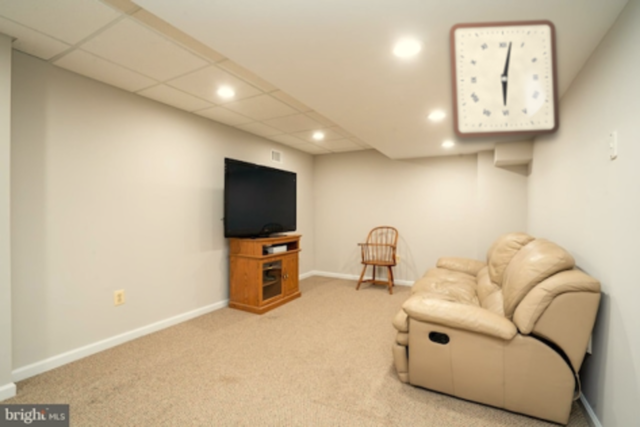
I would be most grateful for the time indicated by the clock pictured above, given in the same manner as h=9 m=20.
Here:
h=6 m=2
